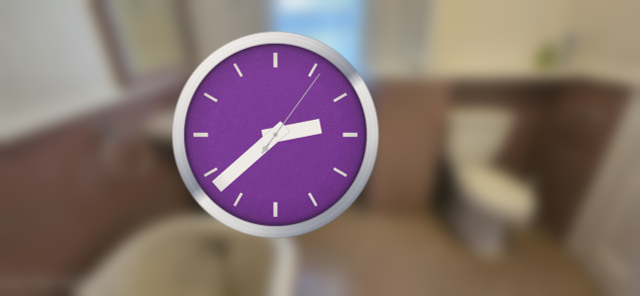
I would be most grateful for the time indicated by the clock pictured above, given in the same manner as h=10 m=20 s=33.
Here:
h=2 m=38 s=6
